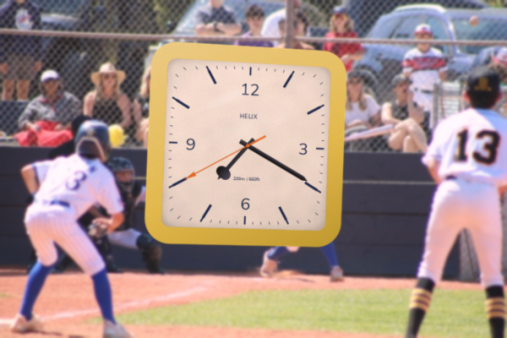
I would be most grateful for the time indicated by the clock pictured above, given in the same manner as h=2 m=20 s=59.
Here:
h=7 m=19 s=40
